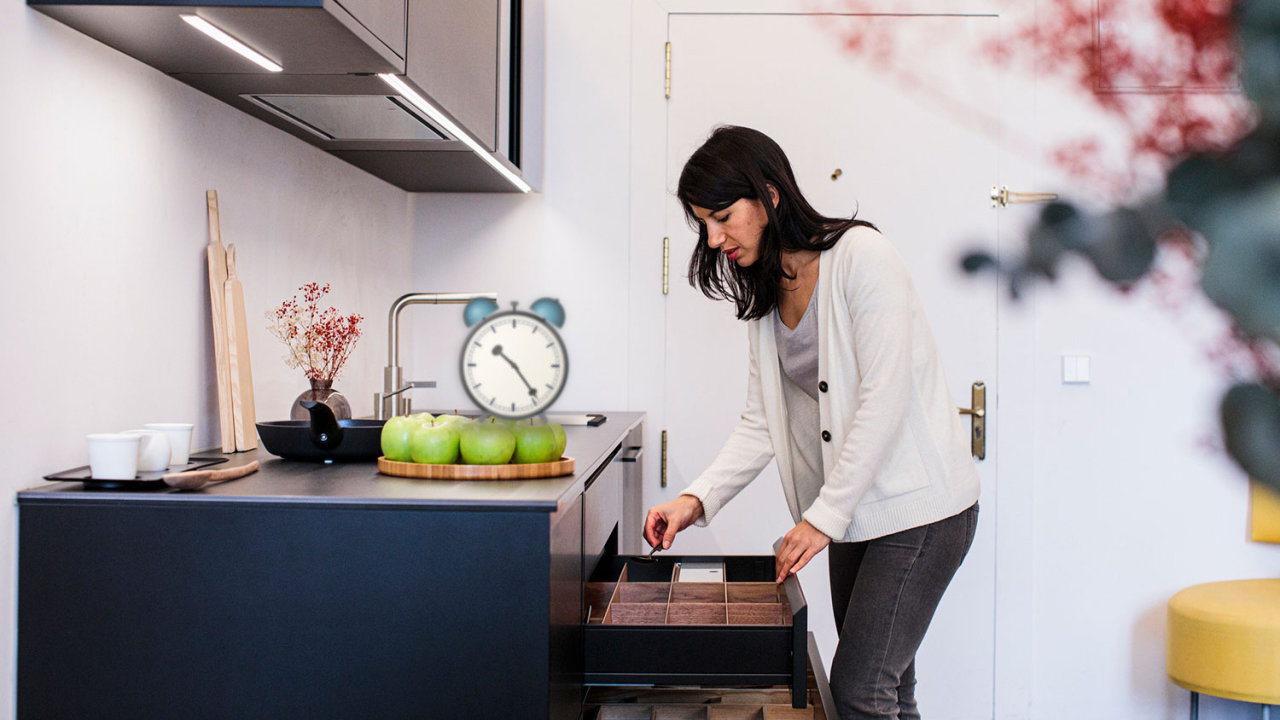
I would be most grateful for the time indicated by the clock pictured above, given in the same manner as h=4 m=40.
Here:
h=10 m=24
